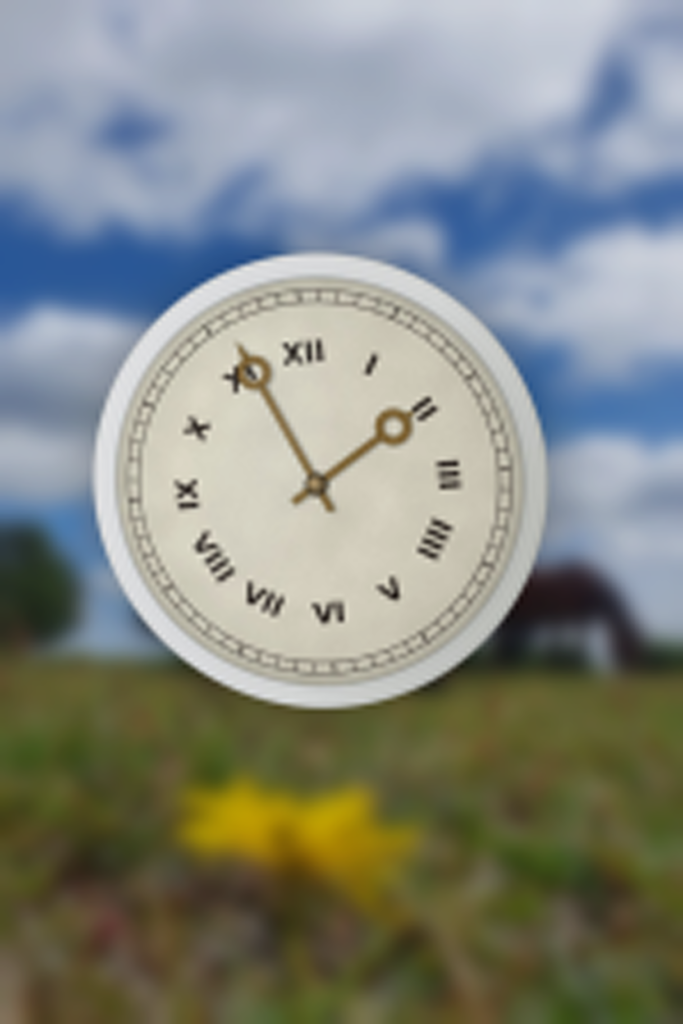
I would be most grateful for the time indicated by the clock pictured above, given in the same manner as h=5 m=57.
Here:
h=1 m=56
